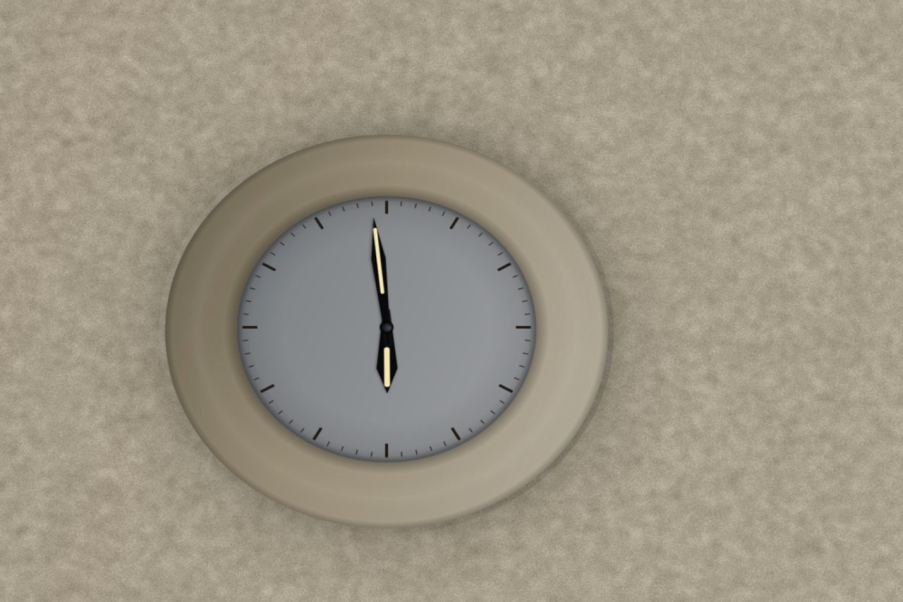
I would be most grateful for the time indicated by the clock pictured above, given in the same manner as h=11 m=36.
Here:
h=5 m=59
